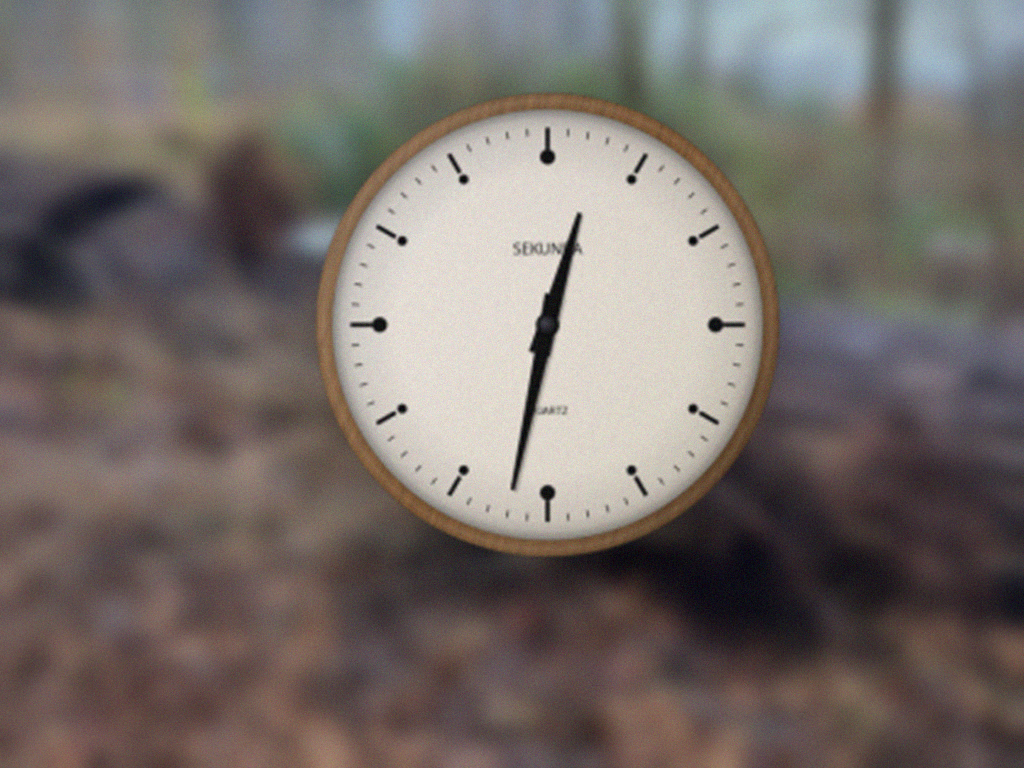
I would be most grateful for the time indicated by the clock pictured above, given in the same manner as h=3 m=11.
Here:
h=12 m=32
